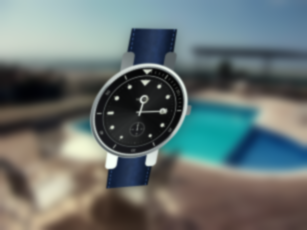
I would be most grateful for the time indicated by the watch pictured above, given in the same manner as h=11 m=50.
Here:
h=12 m=15
